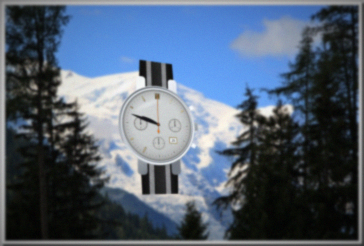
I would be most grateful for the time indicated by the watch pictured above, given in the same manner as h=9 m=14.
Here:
h=9 m=48
